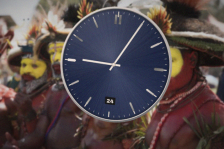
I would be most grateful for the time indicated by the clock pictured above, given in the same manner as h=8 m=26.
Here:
h=9 m=5
